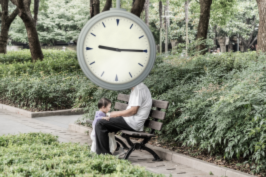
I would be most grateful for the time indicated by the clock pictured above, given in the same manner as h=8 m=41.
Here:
h=9 m=15
